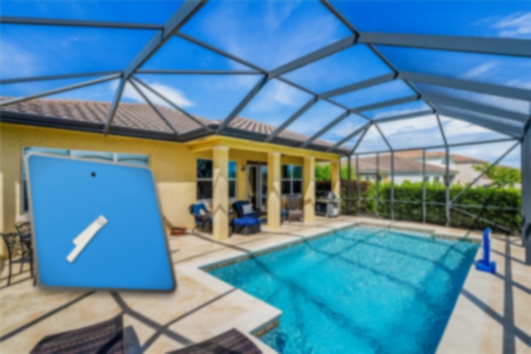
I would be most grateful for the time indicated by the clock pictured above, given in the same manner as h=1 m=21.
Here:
h=7 m=37
